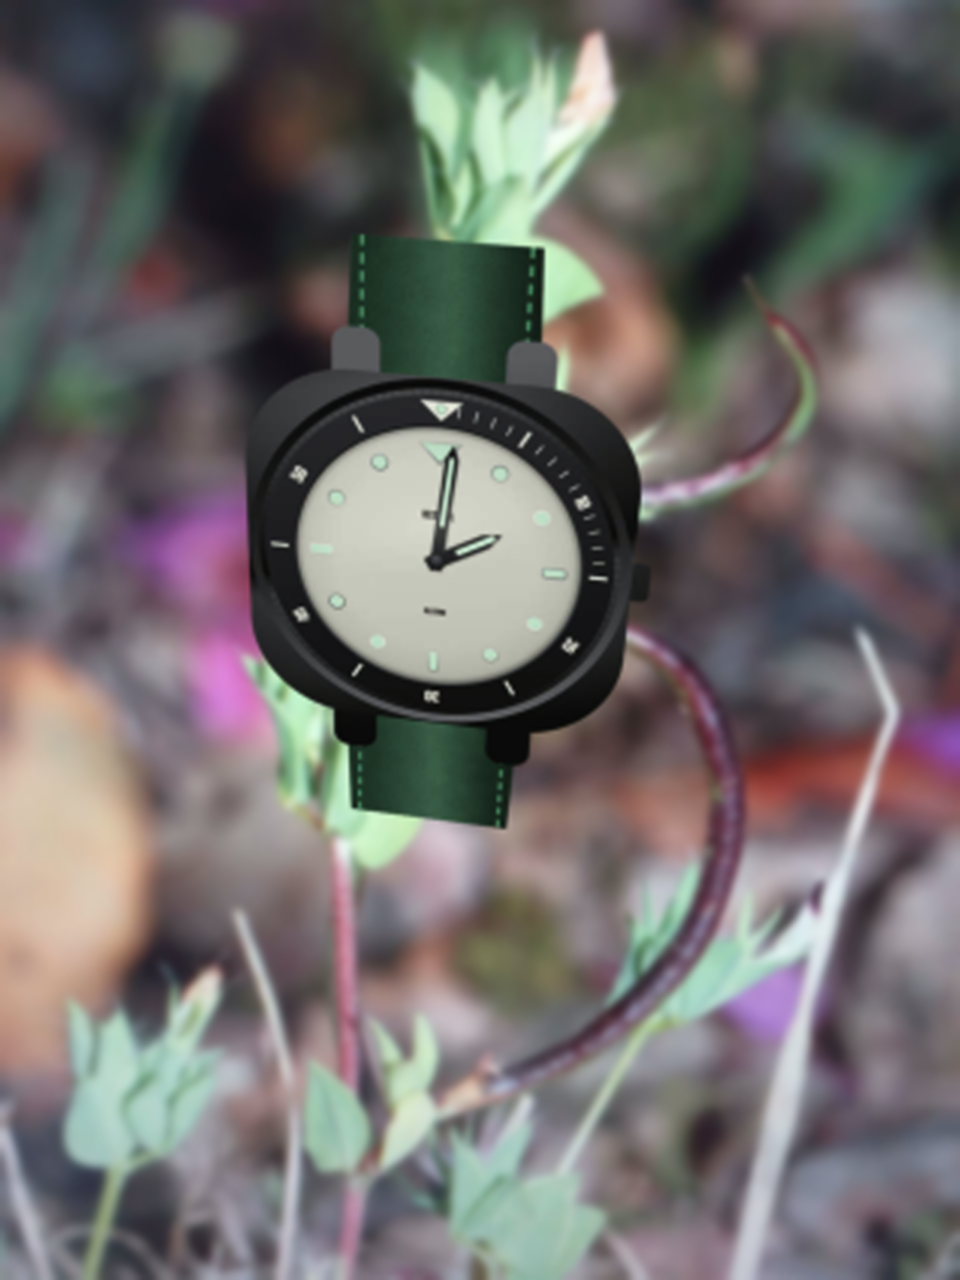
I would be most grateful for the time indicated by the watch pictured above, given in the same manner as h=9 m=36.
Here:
h=2 m=1
